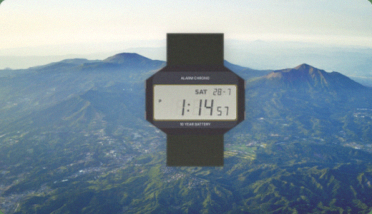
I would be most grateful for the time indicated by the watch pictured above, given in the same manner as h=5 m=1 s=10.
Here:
h=1 m=14 s=57
